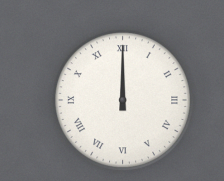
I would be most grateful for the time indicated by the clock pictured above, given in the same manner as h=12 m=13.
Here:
h=12 m=0
